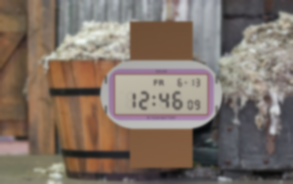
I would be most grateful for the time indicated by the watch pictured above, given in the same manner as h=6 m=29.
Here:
h=12 m=46
